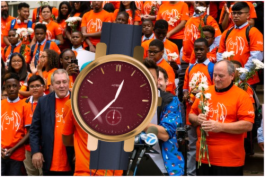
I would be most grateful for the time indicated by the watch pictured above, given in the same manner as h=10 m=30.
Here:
h=12 m=37
